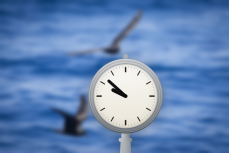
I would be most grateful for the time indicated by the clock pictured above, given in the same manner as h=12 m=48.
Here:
h=9 m=52
